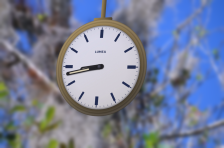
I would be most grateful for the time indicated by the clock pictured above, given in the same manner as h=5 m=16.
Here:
h=8 m=43
